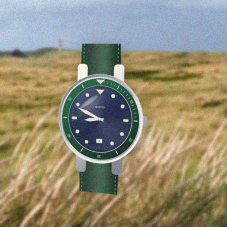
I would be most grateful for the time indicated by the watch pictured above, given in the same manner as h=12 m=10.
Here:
h=8 m=49
